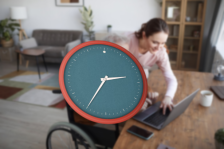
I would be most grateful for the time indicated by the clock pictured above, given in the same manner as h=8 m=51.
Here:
h=2 m=35
